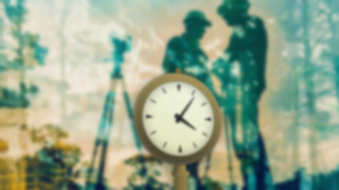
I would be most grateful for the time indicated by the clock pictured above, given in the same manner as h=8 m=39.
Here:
h=4 m=6
